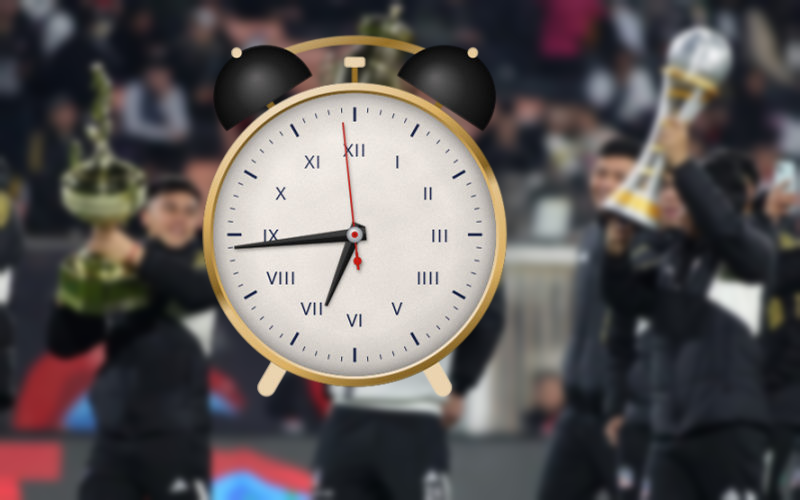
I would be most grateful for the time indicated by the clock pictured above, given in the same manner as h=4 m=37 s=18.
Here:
h=6 m=43 s=59
